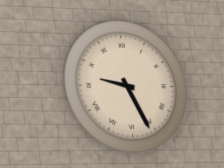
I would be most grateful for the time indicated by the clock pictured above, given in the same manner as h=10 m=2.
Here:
h=9 m=26
